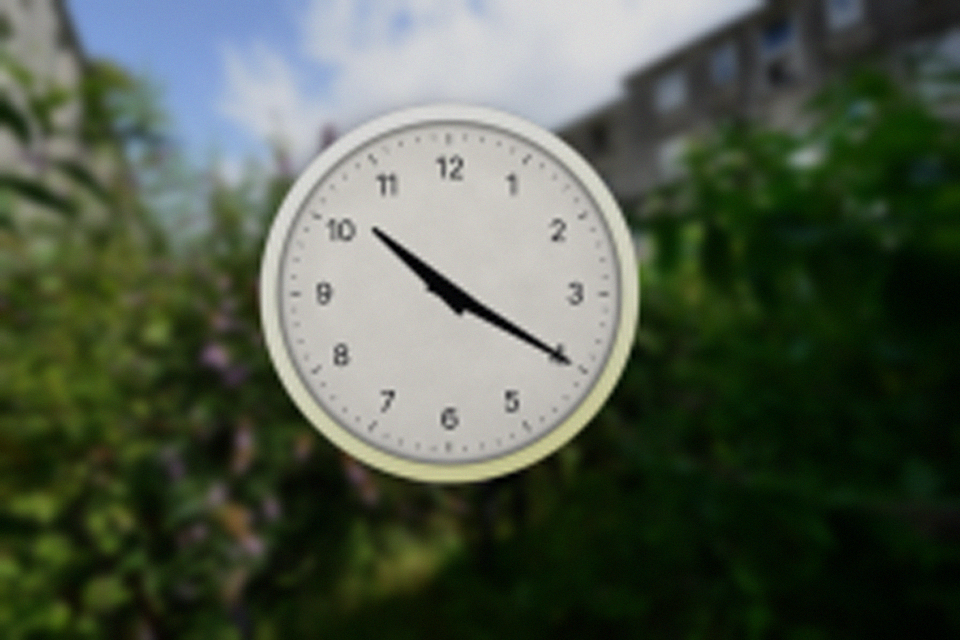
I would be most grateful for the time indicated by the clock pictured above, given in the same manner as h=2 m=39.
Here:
h=10 m=20
